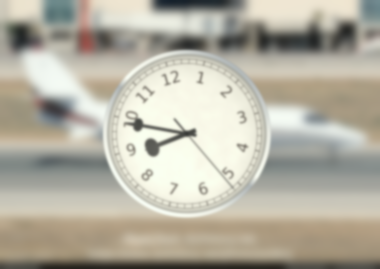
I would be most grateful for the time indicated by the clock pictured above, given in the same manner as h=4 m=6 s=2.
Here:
h=8 m=49 s=26
